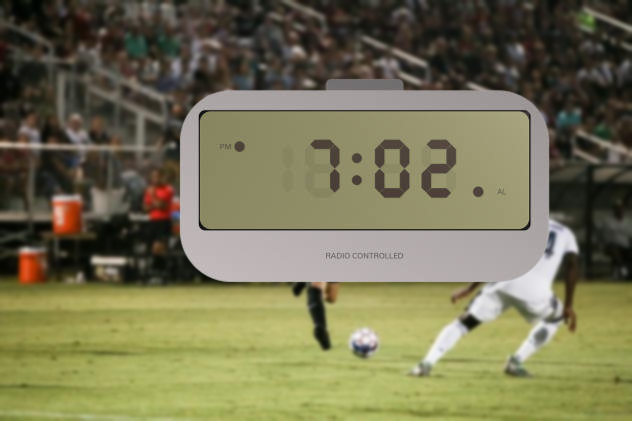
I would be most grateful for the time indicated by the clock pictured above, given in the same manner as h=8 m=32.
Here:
h=7 m=2
